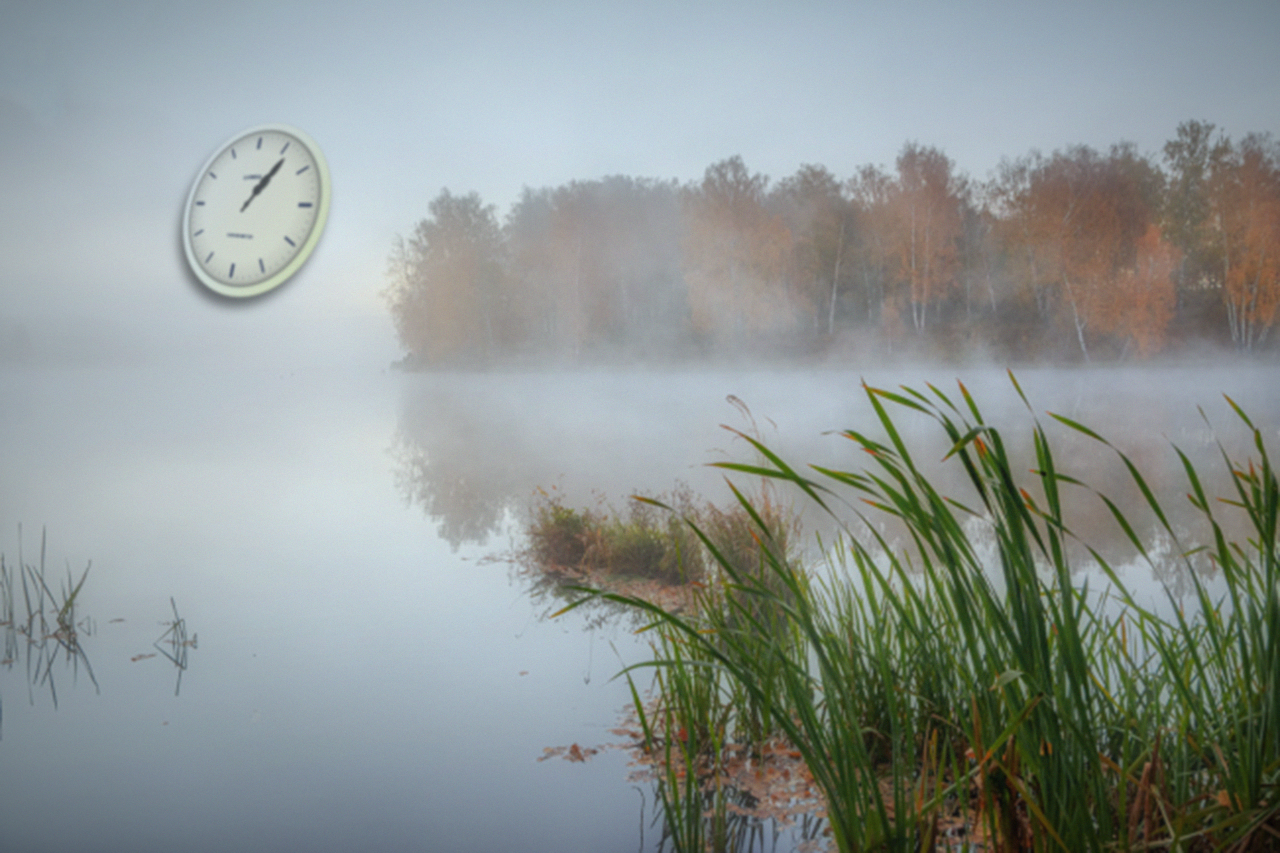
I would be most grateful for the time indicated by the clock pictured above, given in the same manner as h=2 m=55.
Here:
h=1 m=6
